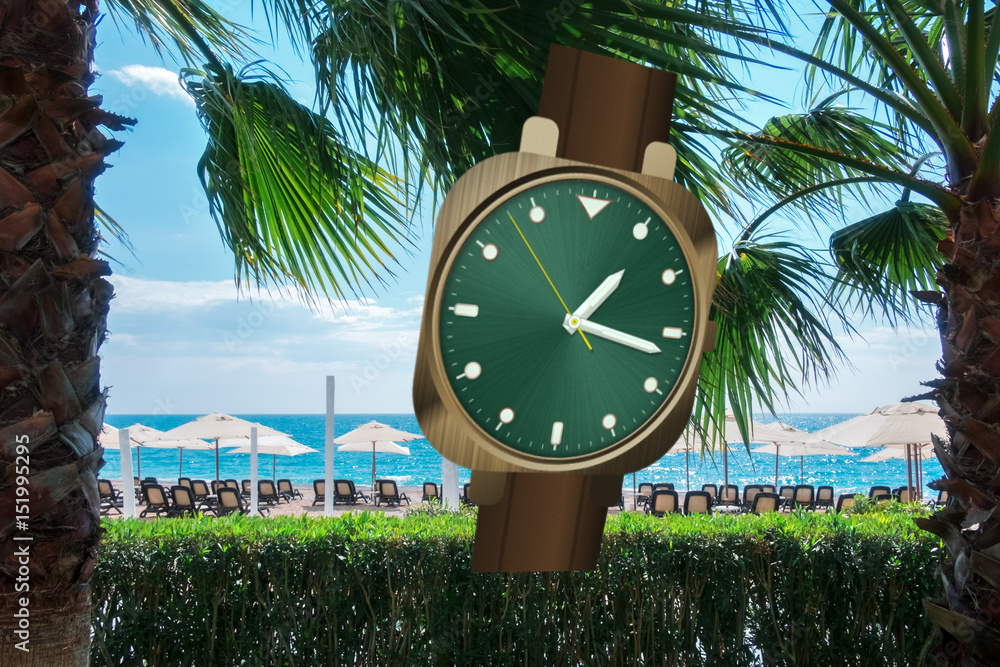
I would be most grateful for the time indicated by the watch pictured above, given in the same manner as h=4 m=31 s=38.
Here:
h=1 m=16 s=53
